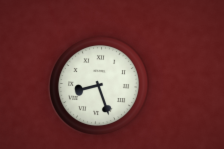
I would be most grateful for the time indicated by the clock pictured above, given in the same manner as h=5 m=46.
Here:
h=8 m=26
